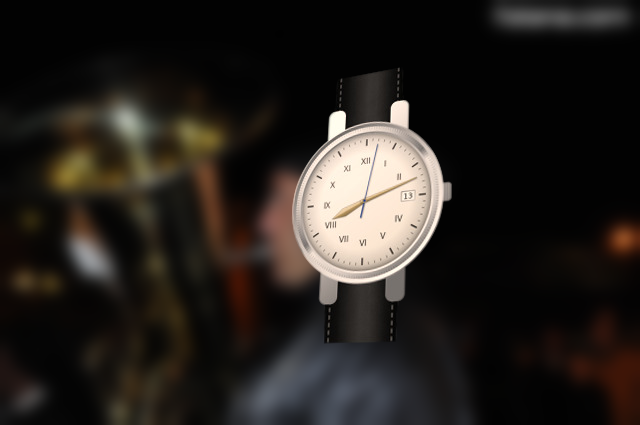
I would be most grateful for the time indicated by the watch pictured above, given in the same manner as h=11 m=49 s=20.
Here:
h=8 m=12 s=2
